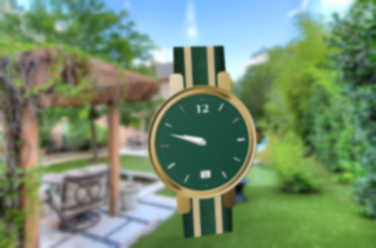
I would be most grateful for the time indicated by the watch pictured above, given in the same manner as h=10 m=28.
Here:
h=9 m=48
